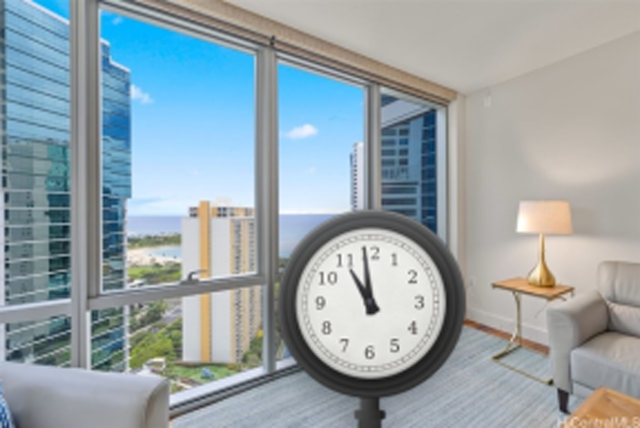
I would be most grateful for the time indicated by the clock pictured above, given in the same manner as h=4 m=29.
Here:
h=10 m=59
